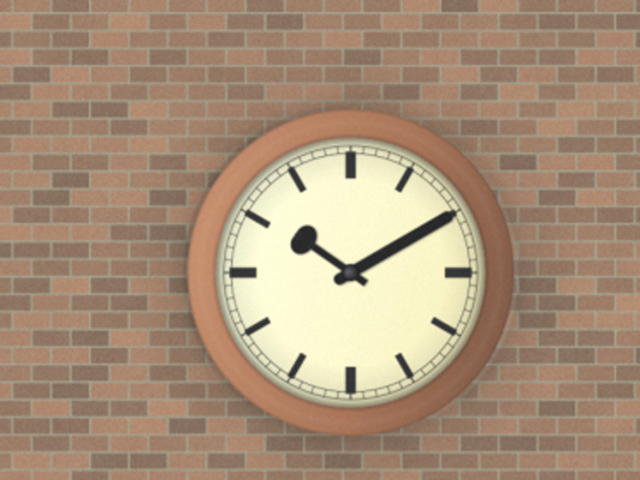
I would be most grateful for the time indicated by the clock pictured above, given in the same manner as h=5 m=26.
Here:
h=10 m=10
